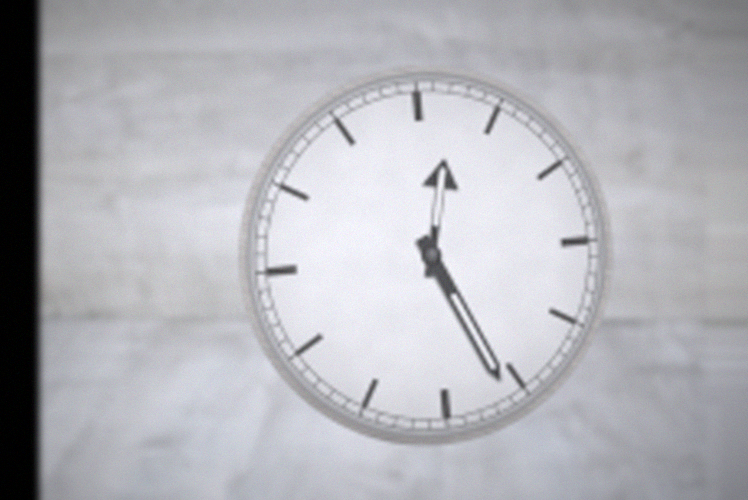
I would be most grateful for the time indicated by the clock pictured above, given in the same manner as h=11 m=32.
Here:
h=12 m=26
